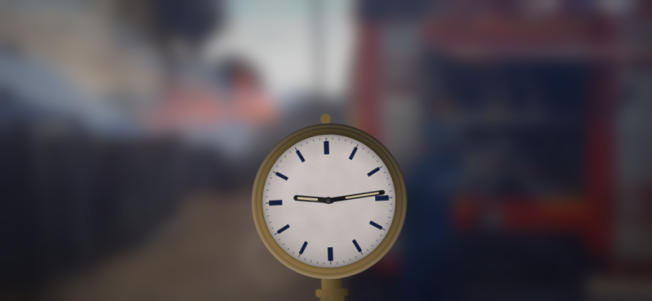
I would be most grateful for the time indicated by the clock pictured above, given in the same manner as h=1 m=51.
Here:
h=9 m=14
